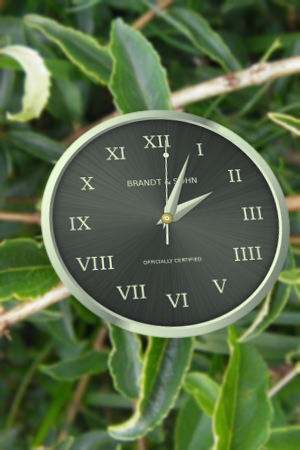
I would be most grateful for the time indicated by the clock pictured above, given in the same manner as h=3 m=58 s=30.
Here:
h=2 m=4 s=1
